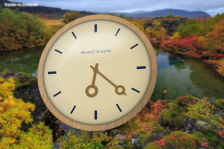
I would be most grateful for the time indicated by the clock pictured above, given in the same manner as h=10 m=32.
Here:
h=6 m=22
